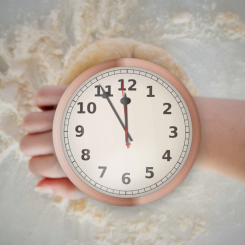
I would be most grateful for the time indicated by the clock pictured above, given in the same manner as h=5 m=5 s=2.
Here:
h=11 m=54 s=59
